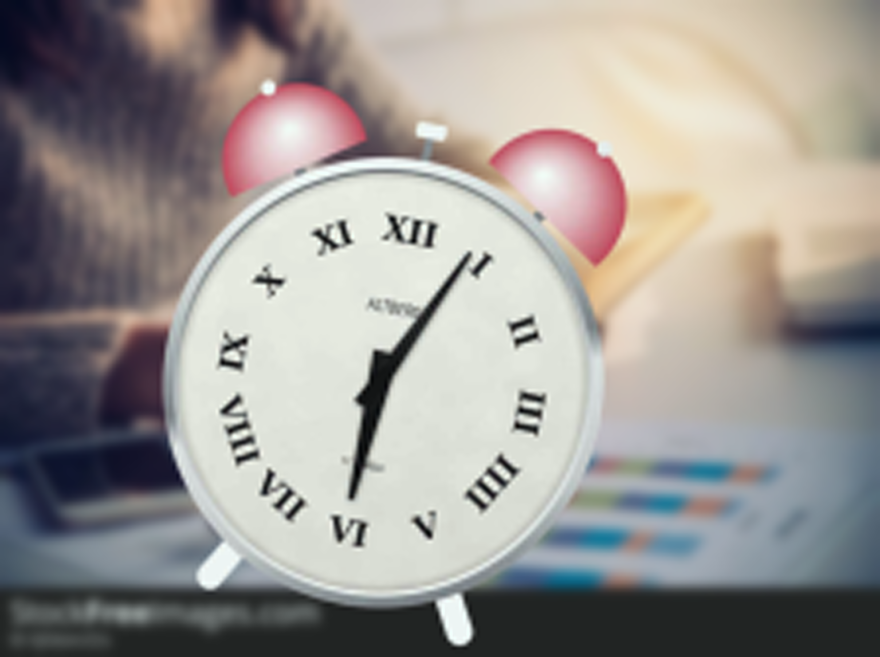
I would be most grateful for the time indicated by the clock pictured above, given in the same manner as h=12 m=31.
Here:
h=6 m=4
